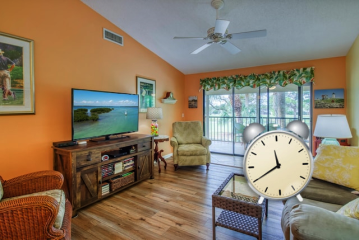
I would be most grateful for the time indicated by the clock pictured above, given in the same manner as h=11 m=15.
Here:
h=11 m=40
